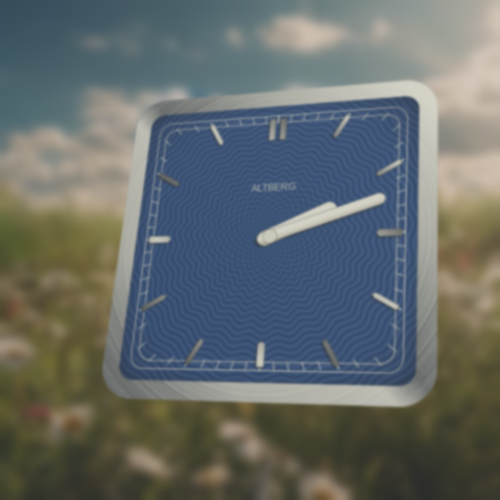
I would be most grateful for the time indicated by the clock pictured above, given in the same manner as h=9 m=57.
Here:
h=2 m=12
